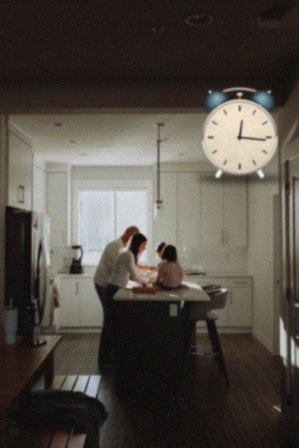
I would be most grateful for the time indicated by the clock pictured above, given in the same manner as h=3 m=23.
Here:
h=12 m=16
